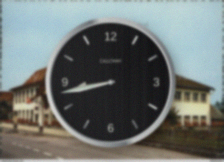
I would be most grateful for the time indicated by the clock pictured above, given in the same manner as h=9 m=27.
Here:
h=8 m=43
